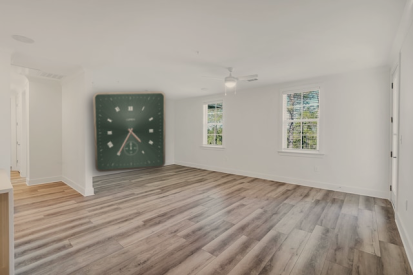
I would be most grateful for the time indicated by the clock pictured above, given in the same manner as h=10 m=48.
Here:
h=4 m=35
